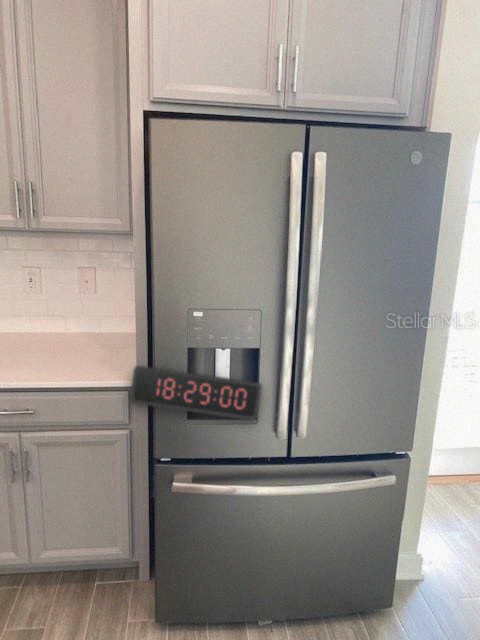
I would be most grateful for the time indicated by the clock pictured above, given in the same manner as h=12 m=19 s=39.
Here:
h=18 m=29 s=0
